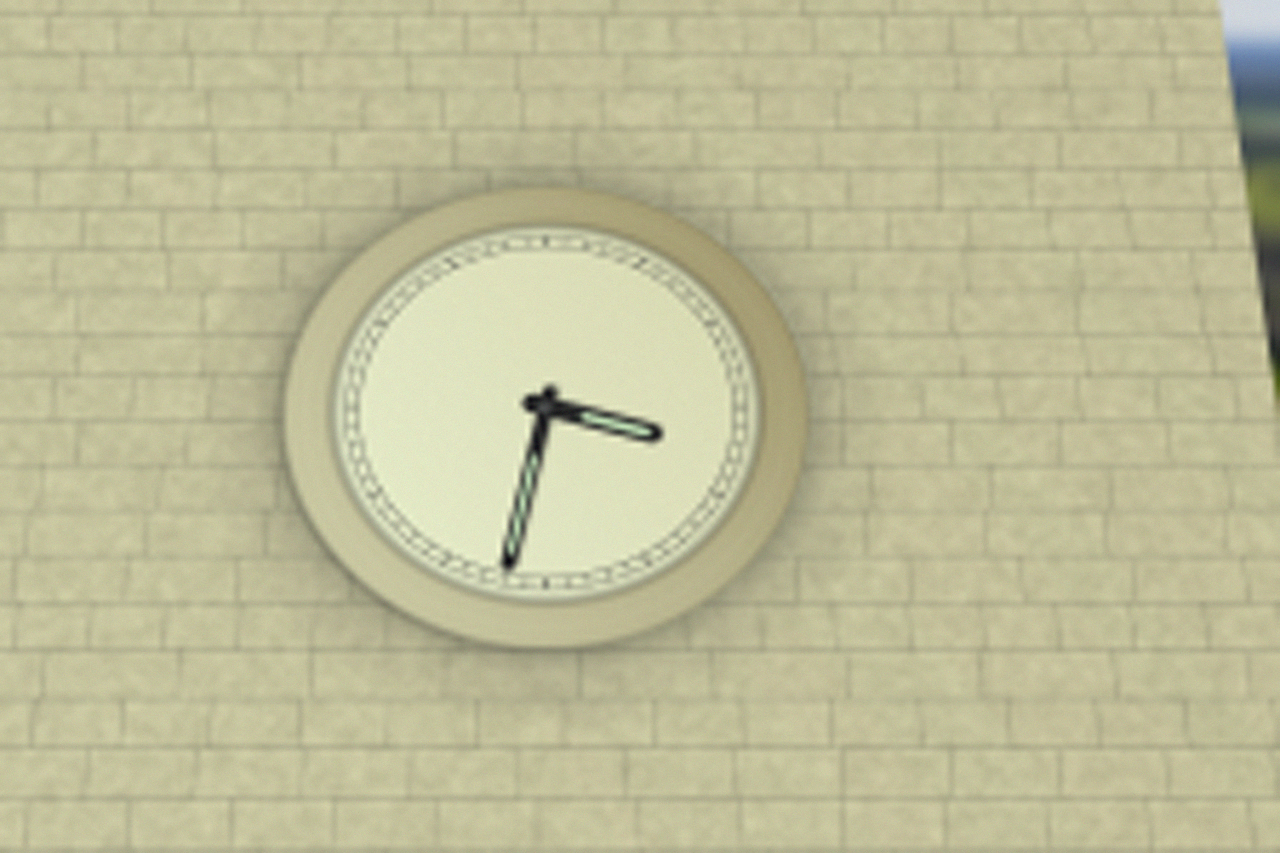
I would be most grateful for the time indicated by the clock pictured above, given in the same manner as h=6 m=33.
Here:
h=3 m=32
